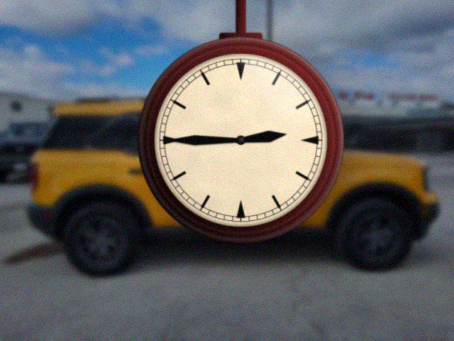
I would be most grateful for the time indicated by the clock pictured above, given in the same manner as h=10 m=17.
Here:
h=2 m=45
